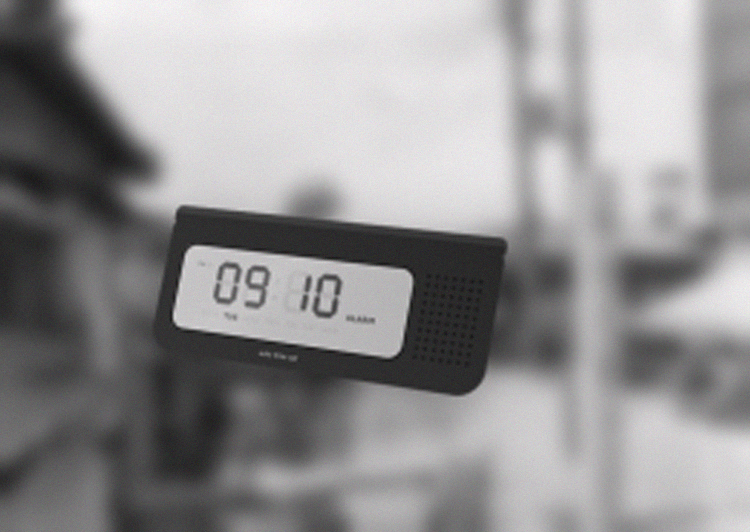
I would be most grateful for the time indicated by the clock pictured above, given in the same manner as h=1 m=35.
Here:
h=9 m=10
